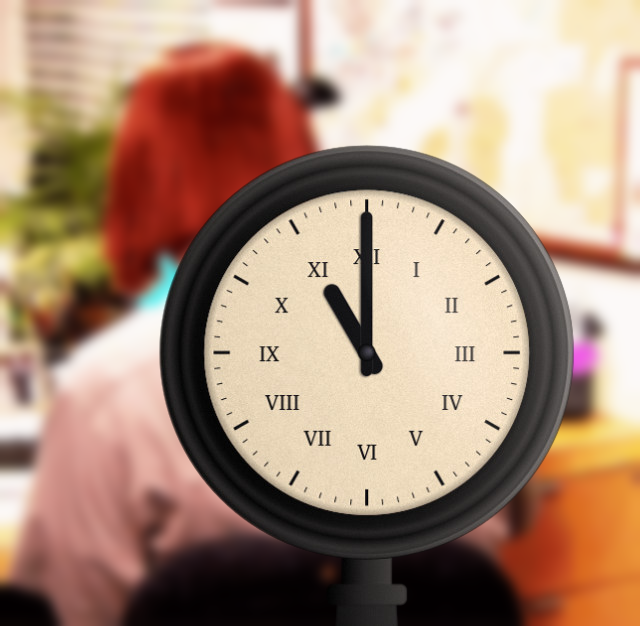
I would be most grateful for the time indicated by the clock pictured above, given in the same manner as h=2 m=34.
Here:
h=11 m=0
